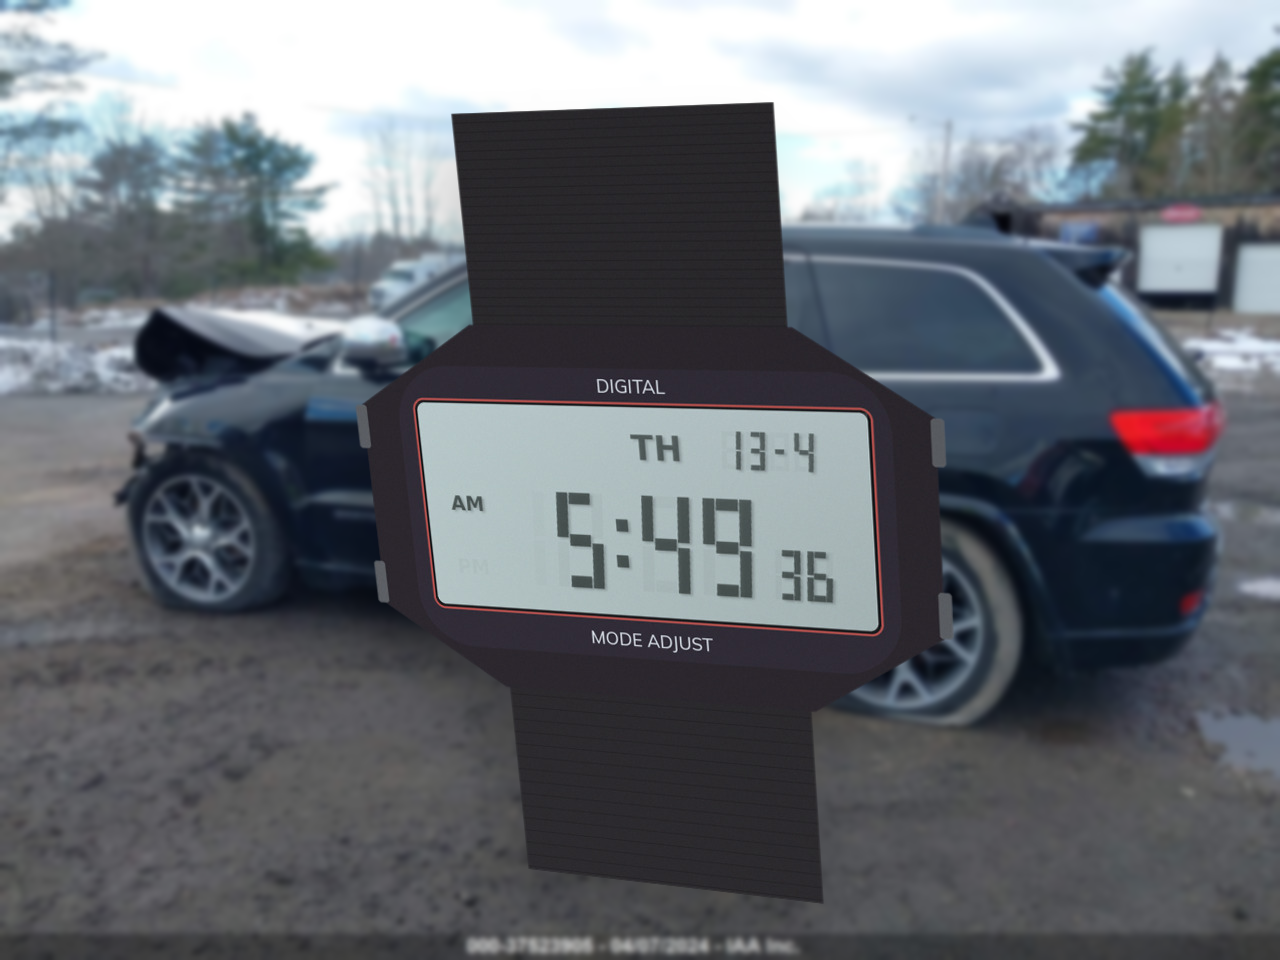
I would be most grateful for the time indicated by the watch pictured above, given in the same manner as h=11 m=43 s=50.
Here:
h=5 m=49 s=36
